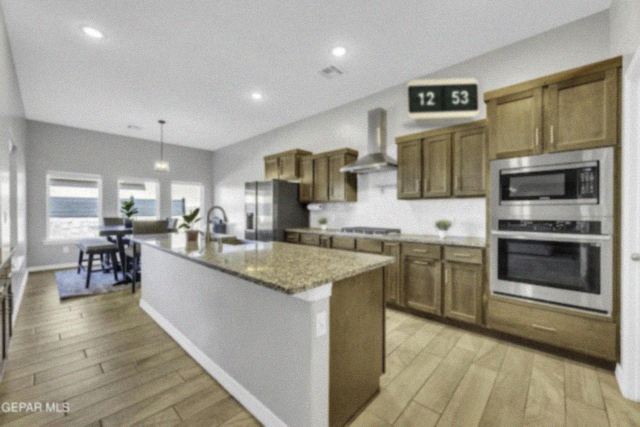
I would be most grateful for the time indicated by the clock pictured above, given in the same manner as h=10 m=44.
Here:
h=12 m=53
